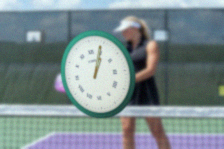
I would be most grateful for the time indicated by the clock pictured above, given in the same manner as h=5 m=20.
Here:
h=1 m=4
